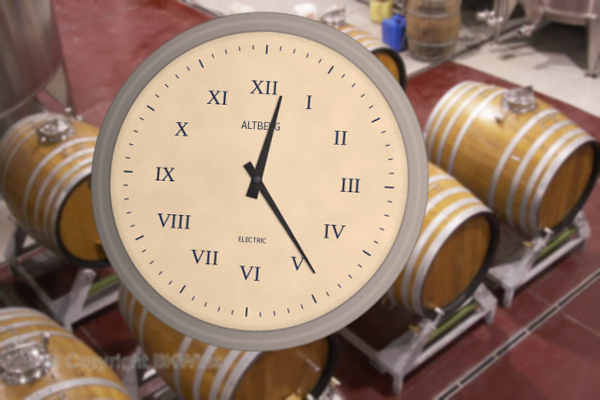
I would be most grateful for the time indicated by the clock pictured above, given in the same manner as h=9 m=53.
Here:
h=12 m=24
